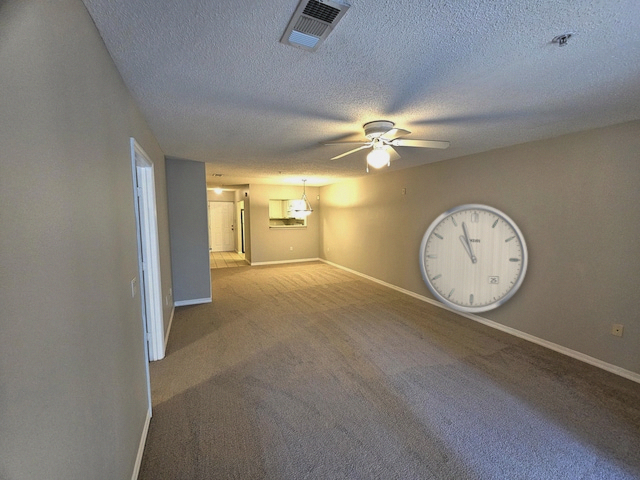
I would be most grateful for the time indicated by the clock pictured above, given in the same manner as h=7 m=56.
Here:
h=10 m=57
